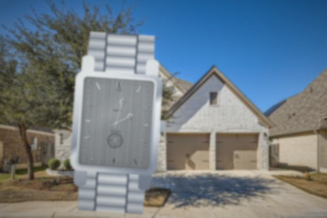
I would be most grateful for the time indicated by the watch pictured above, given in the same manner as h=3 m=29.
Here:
h=2 m=2
